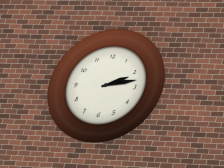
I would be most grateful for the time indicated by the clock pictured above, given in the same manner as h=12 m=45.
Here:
h=2 m=13
